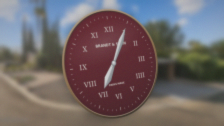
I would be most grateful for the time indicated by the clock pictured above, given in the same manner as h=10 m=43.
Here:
h=7 m=5
